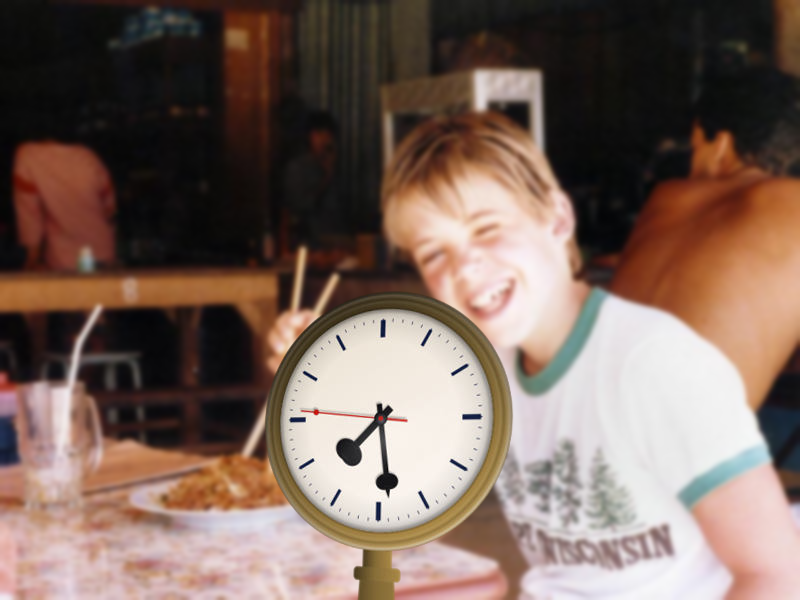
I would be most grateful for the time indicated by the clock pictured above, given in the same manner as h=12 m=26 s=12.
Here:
h=7 m=28 s=46
